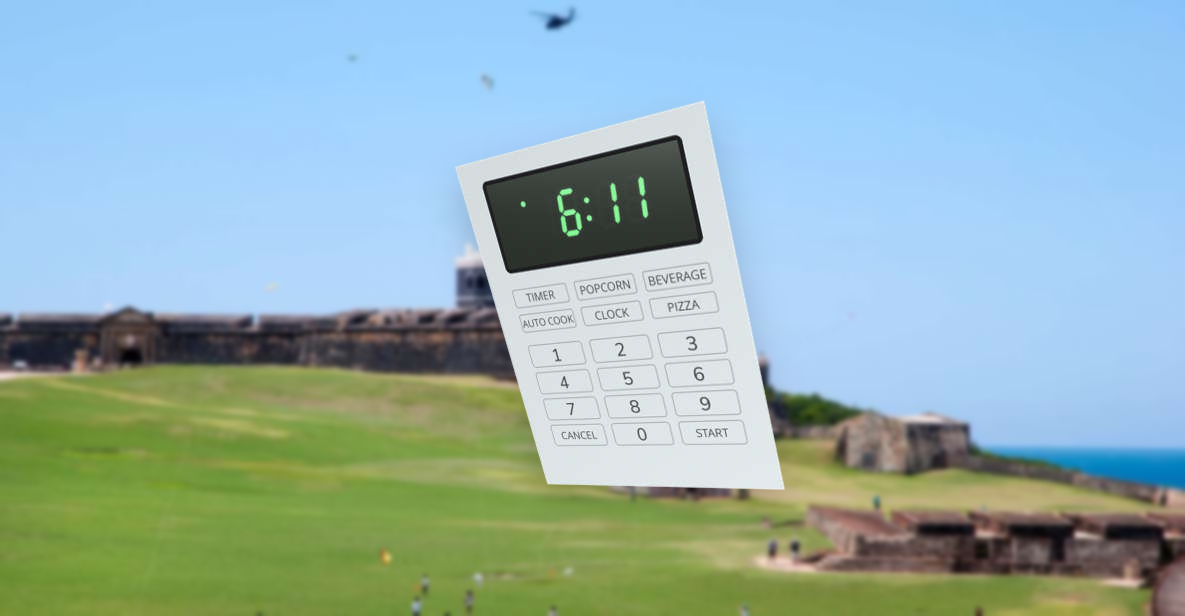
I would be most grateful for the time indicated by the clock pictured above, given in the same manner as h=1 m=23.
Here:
h=6 m=11
